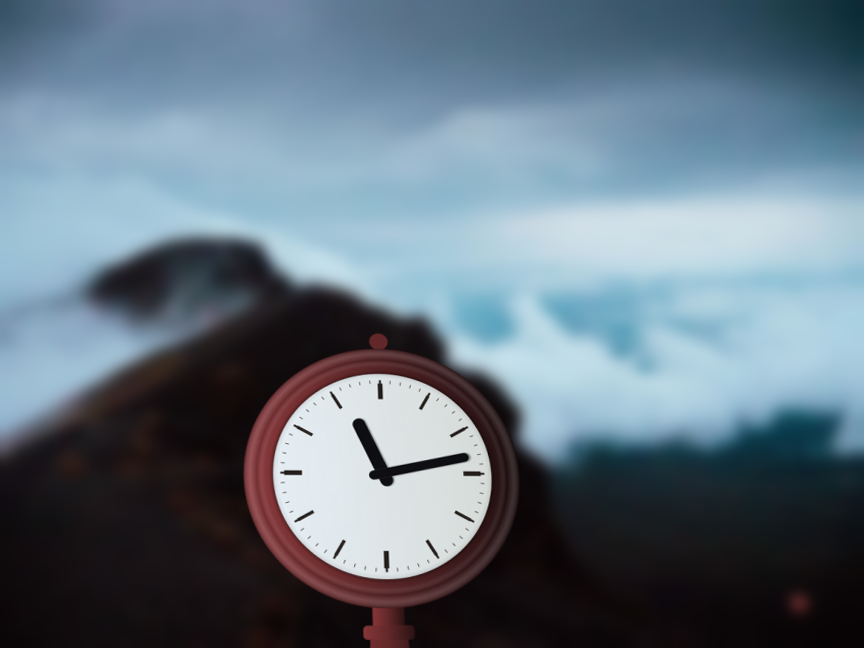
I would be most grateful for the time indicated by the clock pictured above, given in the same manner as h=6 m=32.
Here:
h=11 m=13
